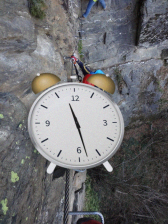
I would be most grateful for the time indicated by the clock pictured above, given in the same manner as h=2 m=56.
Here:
h=11 m=28
